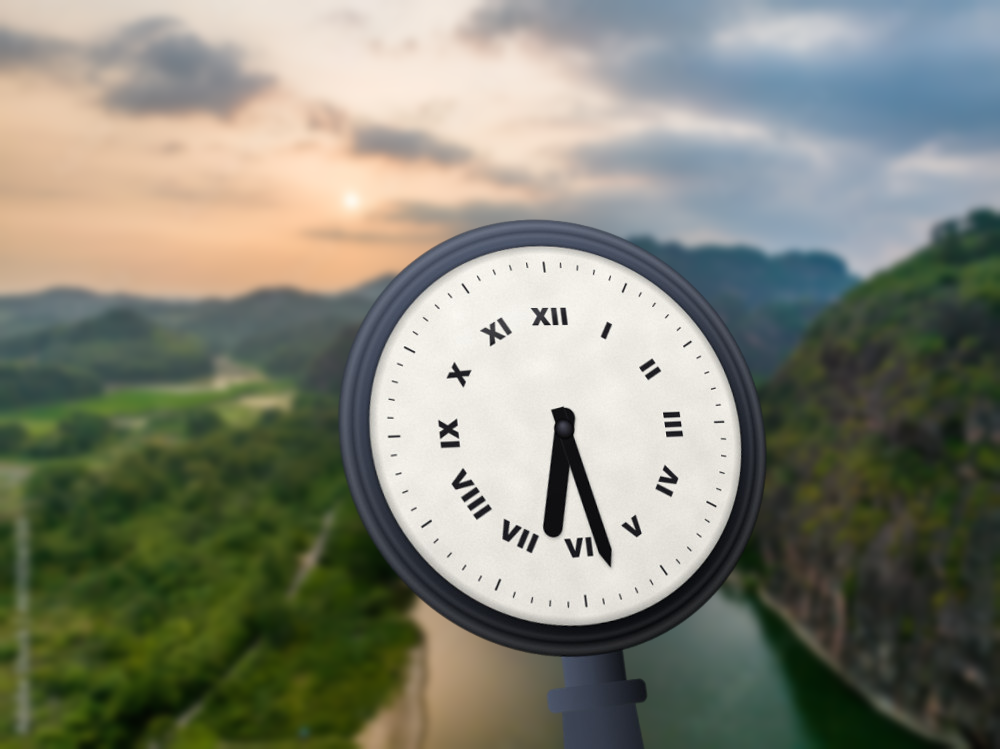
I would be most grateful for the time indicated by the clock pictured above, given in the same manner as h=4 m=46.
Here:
h=6 m=28
